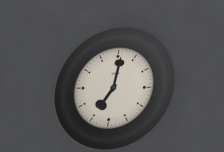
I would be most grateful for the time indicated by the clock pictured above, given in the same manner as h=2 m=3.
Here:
h=7 m=1
